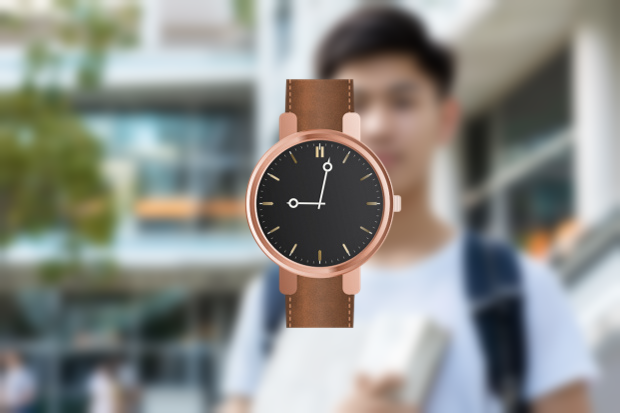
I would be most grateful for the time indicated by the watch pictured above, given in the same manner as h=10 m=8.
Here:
h=9 m=2
